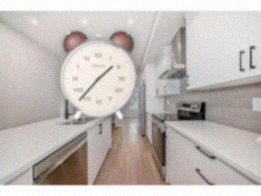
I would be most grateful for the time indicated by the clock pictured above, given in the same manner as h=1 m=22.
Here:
h=1 m=37
